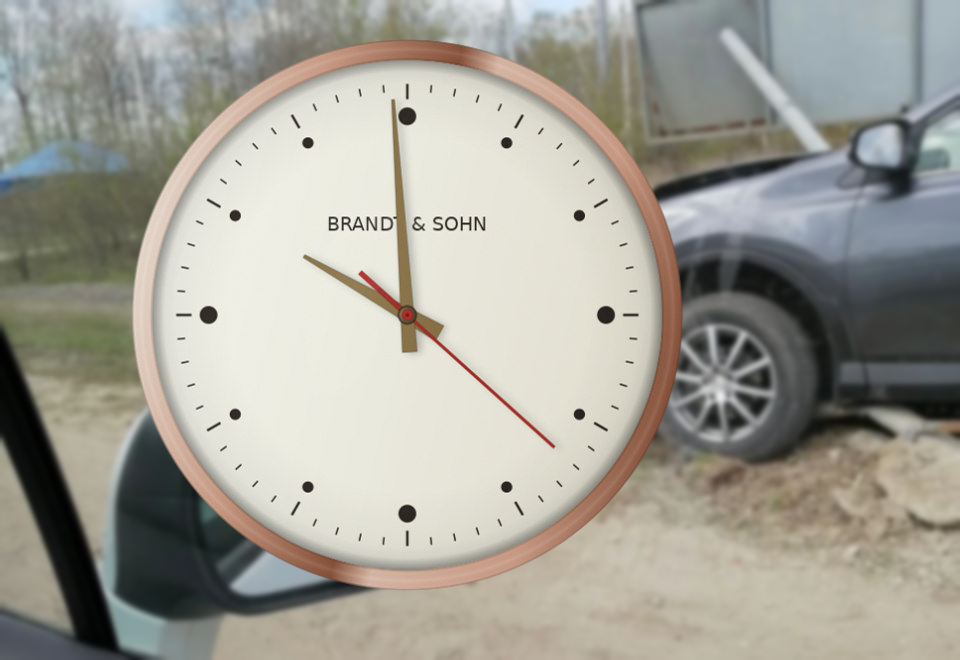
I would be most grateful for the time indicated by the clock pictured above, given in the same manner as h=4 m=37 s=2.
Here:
h=9 m=59 s=22
